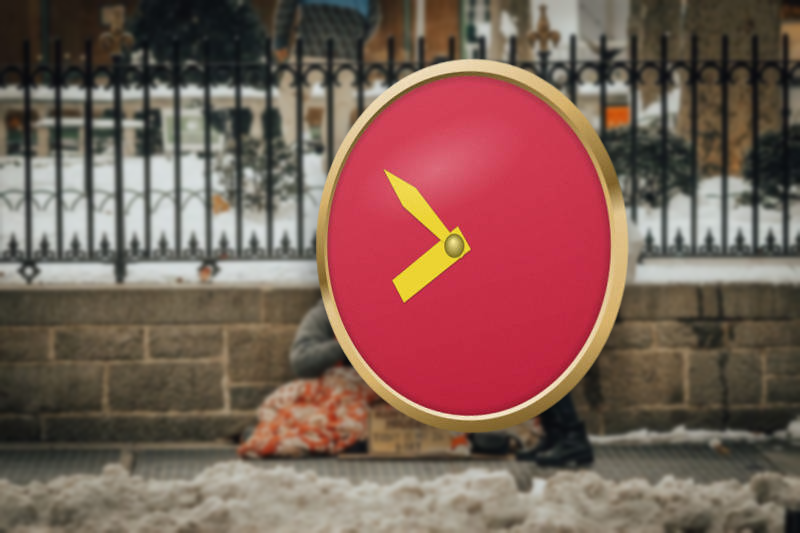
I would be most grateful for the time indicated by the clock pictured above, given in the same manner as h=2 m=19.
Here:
h=7 m=52
